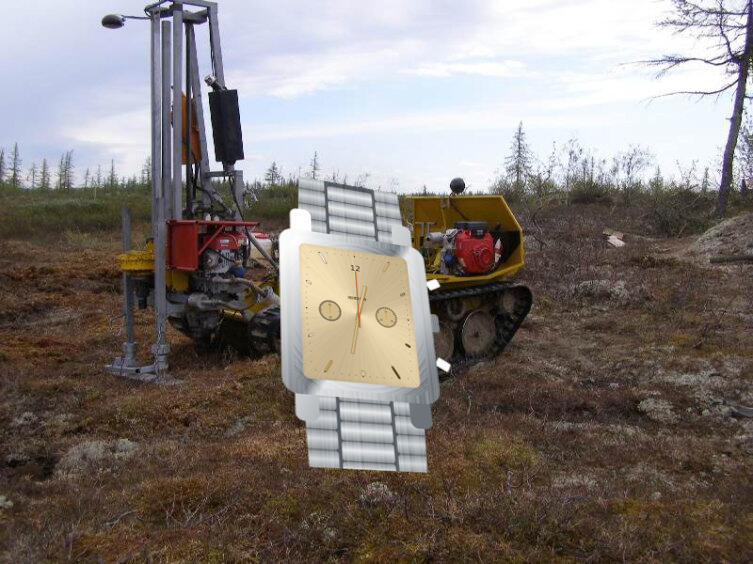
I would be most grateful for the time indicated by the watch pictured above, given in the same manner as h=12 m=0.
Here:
h=12 m=32
